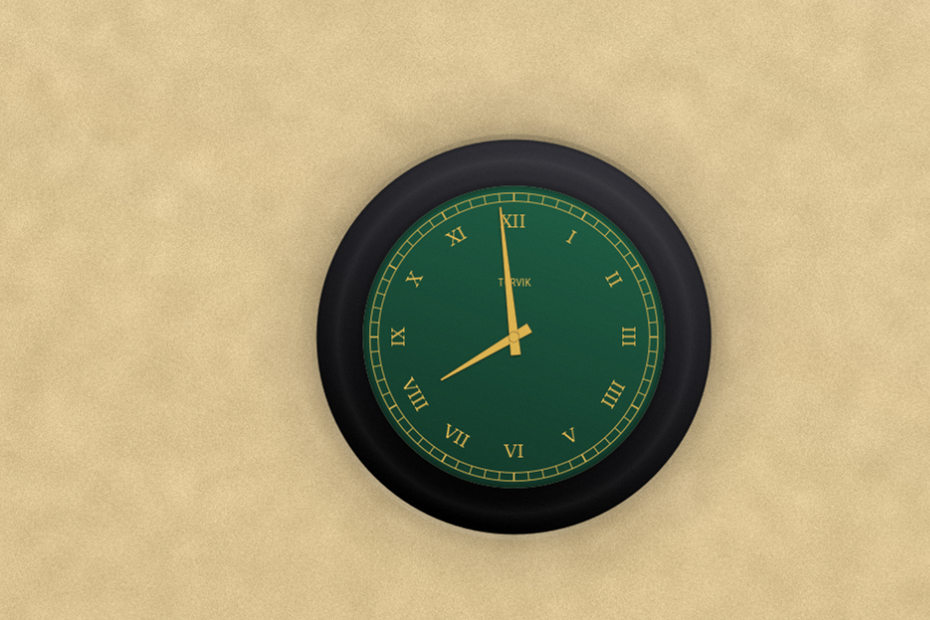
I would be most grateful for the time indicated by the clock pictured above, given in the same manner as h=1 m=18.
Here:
h=7 m=59
